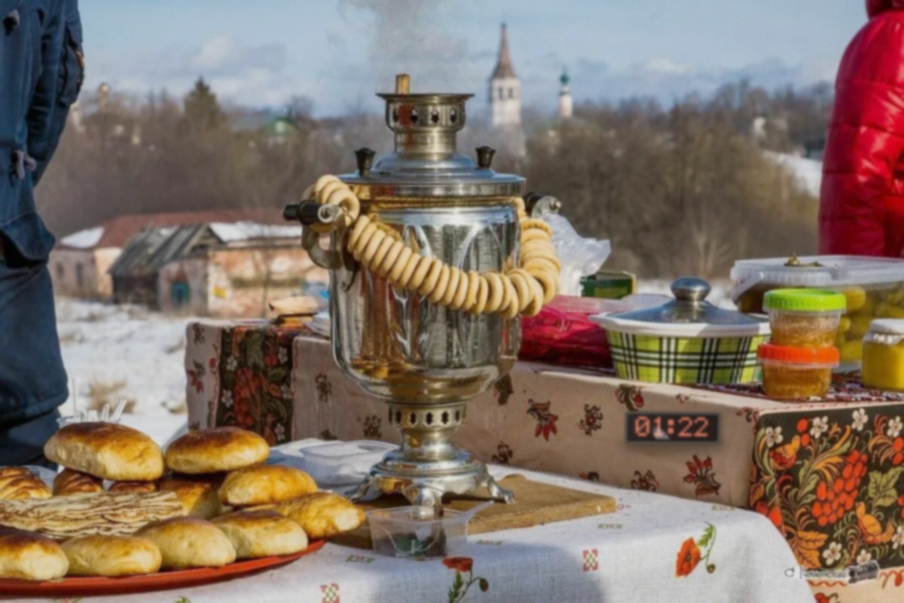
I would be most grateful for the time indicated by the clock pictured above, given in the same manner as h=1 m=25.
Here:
h=1 m=22
